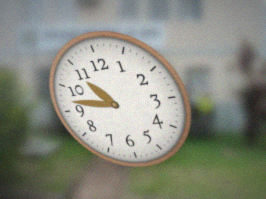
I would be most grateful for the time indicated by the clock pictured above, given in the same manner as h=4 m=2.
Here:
h=10 m=47
